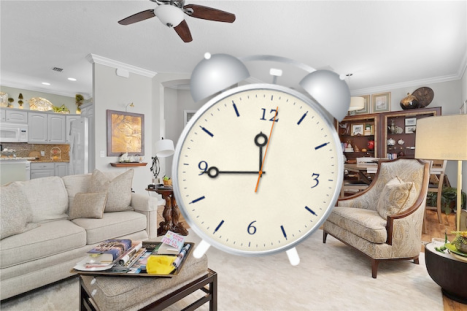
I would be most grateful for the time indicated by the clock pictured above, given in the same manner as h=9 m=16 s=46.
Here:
h=11 m=44 s=1
